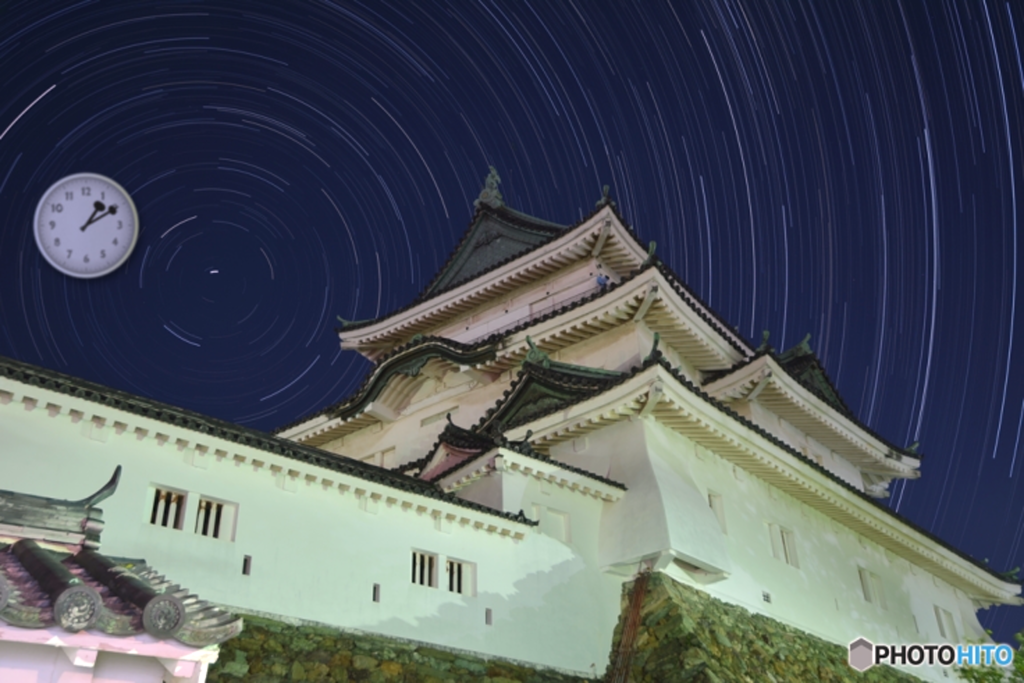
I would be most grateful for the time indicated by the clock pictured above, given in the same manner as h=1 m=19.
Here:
h=1 m=10
